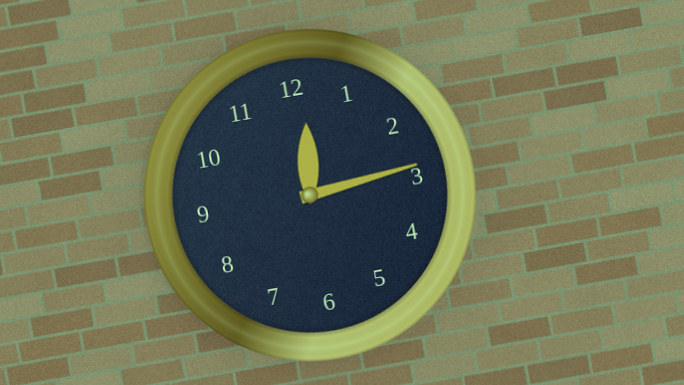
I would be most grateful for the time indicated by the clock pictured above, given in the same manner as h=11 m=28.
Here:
h=12 m=14
